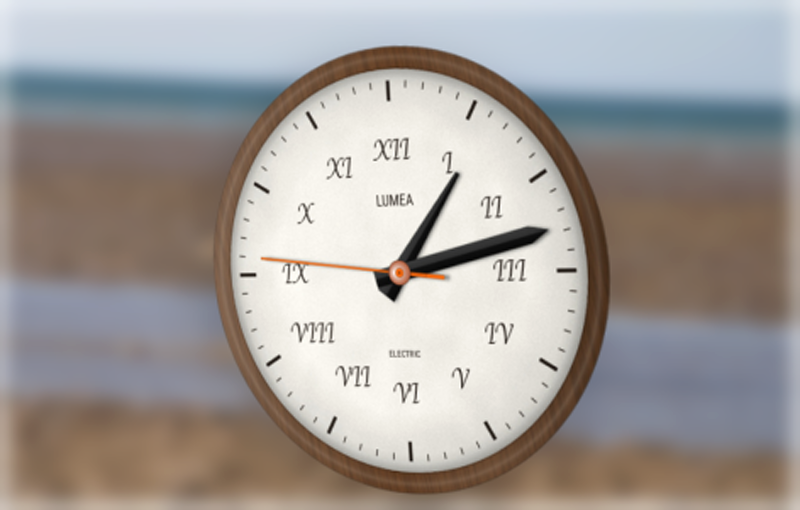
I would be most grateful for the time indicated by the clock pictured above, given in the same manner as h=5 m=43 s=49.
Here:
h=1 m=12 s=46
